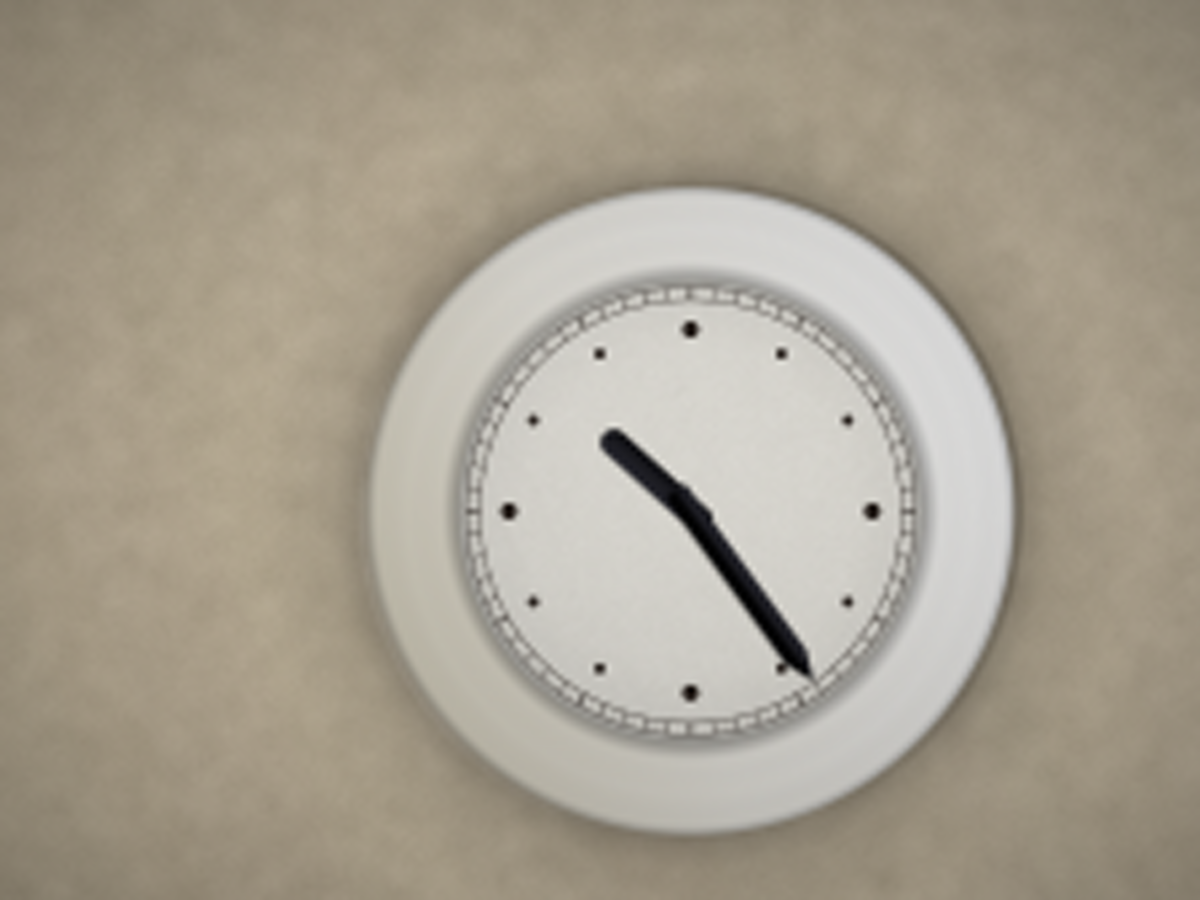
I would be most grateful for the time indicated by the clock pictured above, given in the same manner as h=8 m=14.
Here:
h=10 m=24
